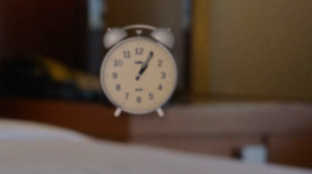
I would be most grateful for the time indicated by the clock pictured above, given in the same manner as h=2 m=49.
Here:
h=1 m=5
